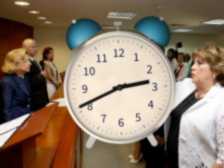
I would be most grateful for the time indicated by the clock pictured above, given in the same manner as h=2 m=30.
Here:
h=2 m=41
